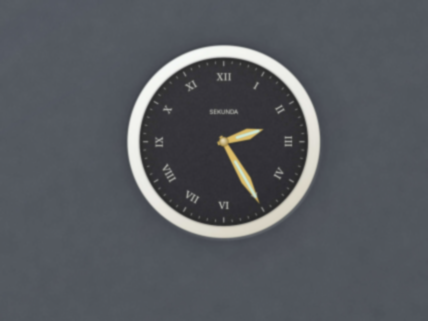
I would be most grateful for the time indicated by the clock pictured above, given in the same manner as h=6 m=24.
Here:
h=2 m=25
